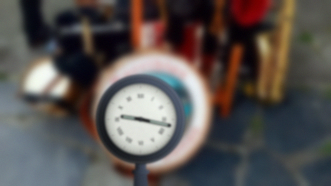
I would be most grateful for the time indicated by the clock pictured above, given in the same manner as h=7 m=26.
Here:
h=9 m=17
